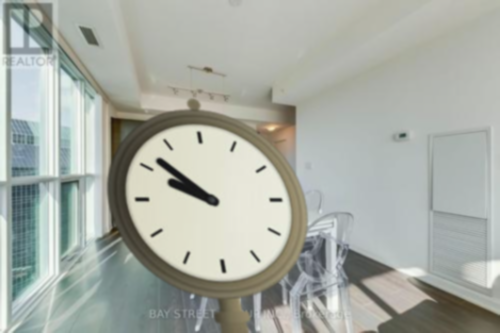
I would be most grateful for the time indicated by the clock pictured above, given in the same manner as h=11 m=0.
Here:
h=9 m=52
